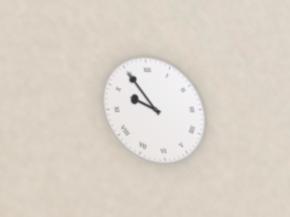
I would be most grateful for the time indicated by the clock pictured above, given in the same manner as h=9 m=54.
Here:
h=9 m=55
